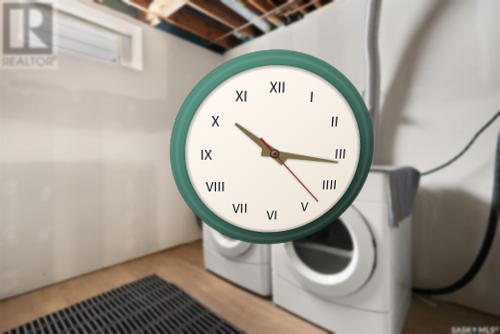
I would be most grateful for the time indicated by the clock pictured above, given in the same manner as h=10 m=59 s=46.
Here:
h=10 m=16 s=23
